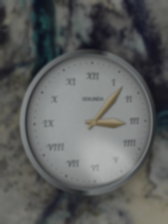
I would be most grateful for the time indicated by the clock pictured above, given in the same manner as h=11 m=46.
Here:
h=3 m=7
